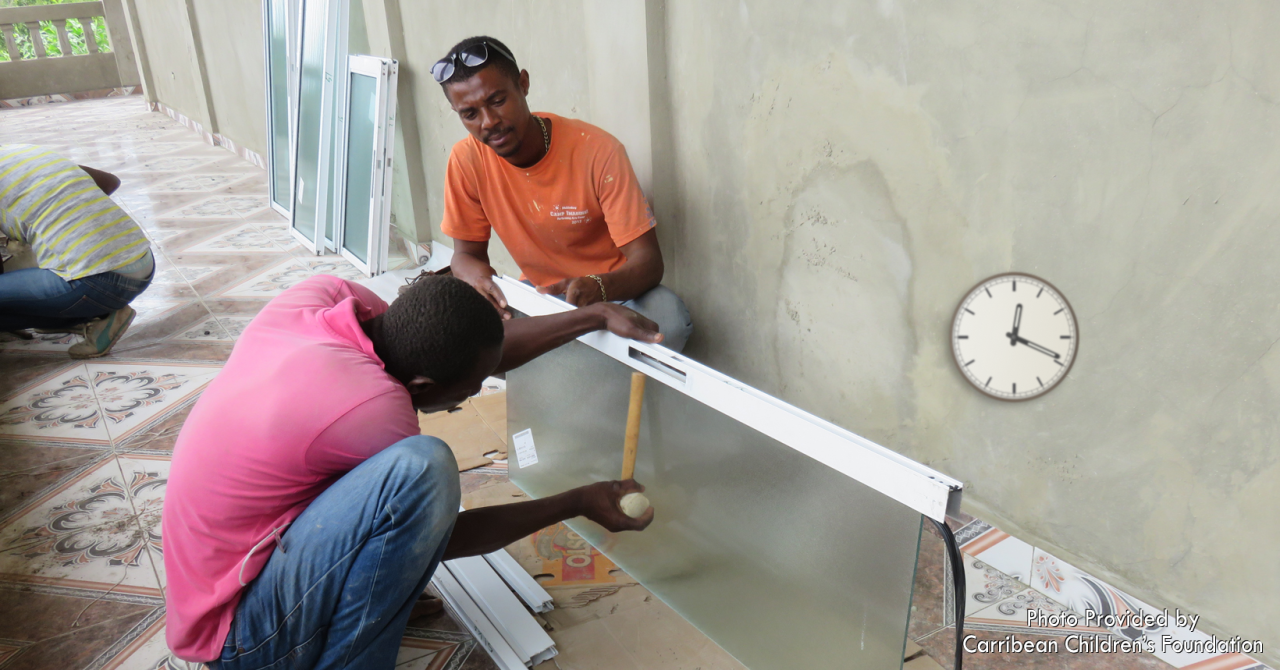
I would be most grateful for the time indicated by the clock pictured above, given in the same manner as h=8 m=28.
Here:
h=12 m=19
